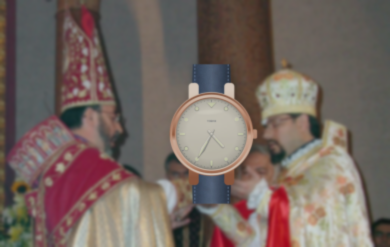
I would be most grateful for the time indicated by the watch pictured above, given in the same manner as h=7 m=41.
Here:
h=4 m=35
